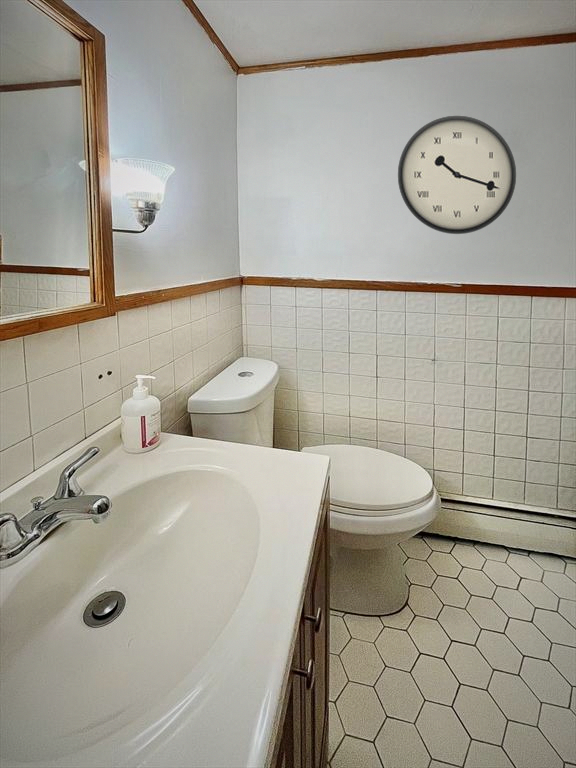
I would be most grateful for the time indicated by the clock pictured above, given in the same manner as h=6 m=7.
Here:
h=10 m=18
